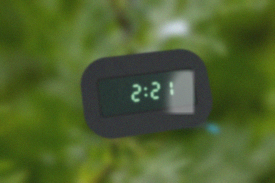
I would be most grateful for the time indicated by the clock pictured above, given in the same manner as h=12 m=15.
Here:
h=2 m=21
